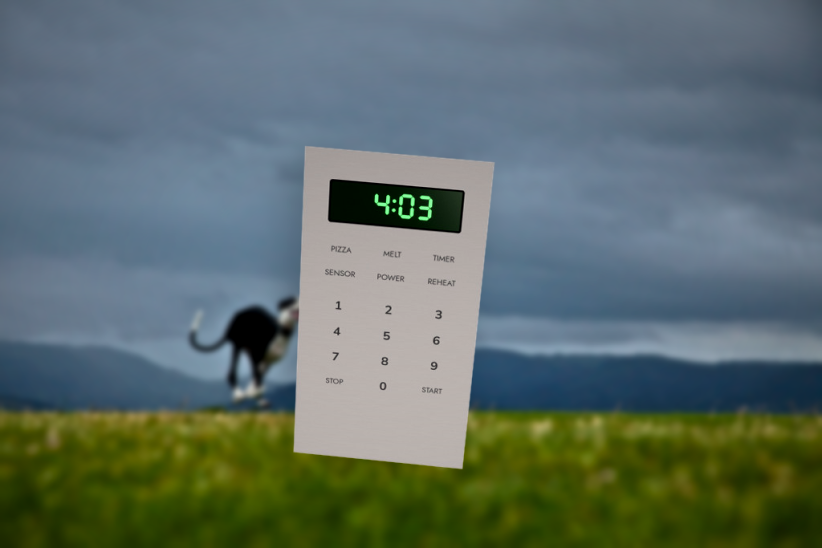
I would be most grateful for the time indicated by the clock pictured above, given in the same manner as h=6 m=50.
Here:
h=4 m=3
